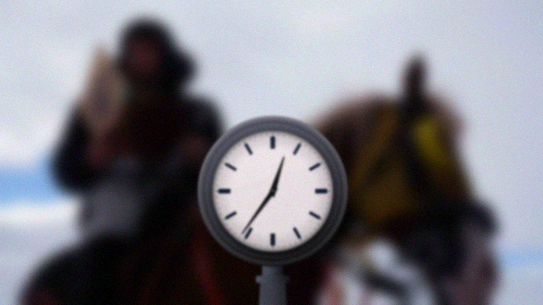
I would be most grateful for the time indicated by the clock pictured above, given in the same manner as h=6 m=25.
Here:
h=12 m=36
